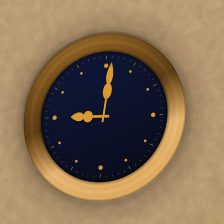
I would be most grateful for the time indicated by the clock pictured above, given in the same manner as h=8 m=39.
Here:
h=9 m=1
